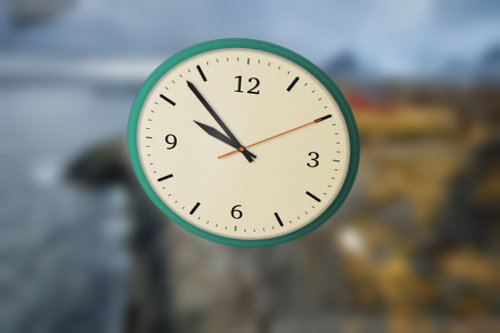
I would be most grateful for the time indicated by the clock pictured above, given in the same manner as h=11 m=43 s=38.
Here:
h=9 m=53 s=10
